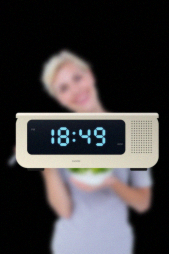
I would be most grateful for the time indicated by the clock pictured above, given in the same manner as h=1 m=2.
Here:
h=18 m=49
